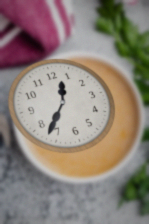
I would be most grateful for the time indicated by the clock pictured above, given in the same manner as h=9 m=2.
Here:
h=12 m=37
